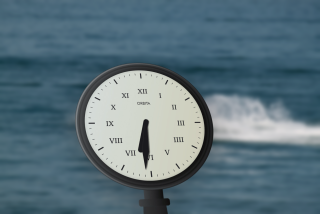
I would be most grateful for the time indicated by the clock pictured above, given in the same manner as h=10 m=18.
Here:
h=6 m=31
